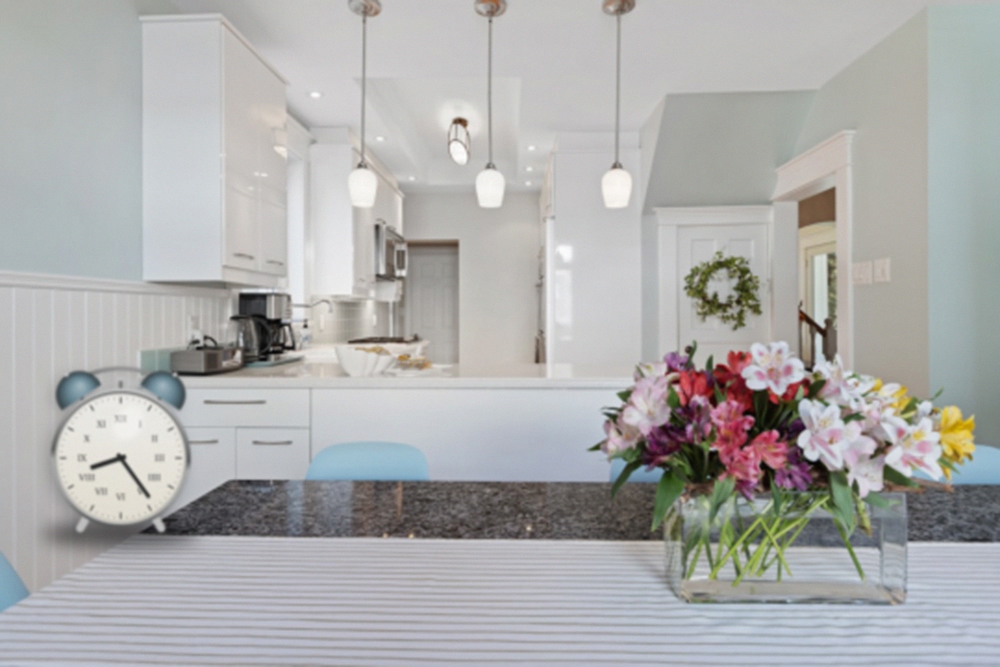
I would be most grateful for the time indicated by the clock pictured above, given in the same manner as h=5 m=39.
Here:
h=8 m=24
